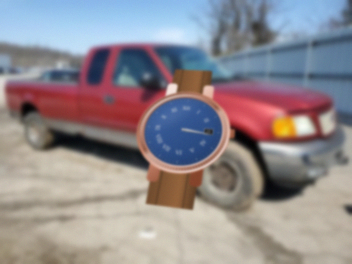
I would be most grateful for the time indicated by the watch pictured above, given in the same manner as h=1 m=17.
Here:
h=3 m=16
